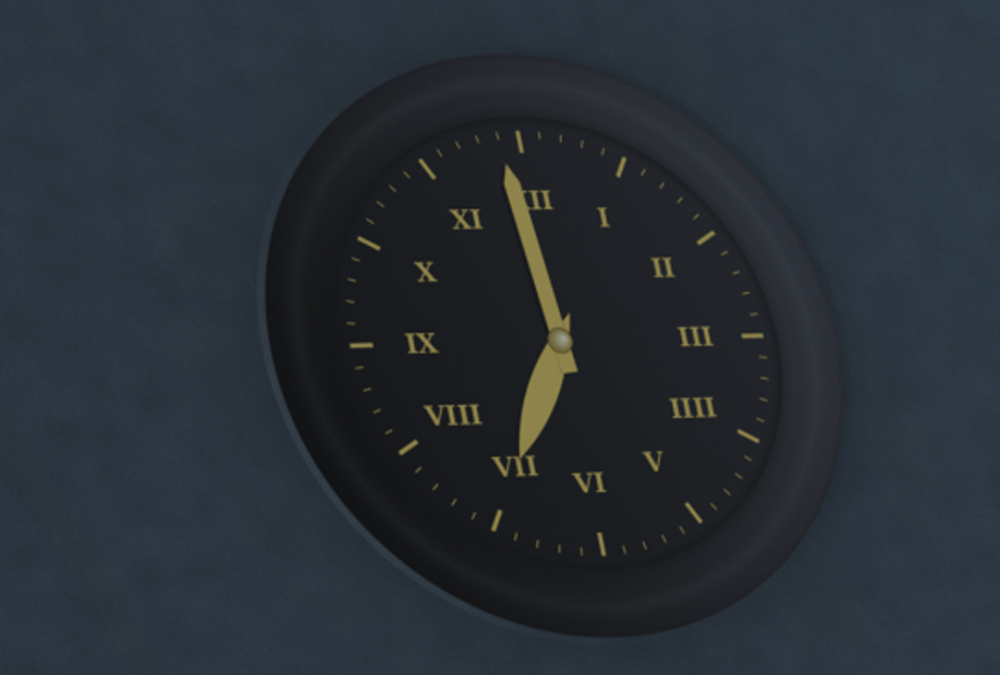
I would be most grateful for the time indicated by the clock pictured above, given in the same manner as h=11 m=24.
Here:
h=6 m=59
